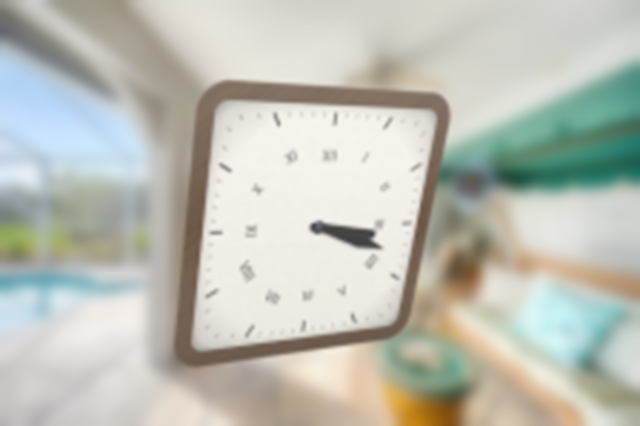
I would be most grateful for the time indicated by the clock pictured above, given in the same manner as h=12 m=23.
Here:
h=3 m=18
